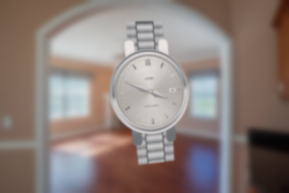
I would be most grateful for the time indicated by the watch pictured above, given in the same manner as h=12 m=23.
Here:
h=3 m=49
